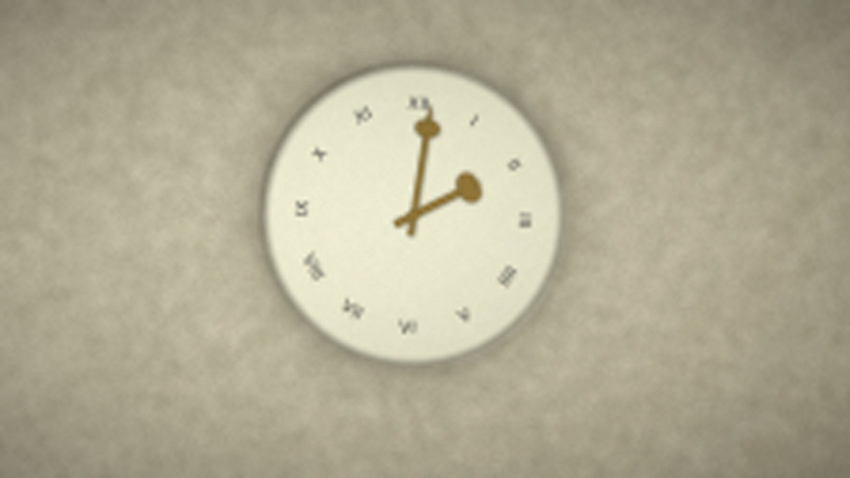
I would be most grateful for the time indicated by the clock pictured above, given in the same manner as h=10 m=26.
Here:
h=2 m=1
